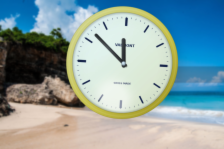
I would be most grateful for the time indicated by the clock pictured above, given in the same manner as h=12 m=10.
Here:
h=11 m=52
